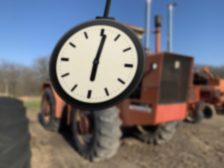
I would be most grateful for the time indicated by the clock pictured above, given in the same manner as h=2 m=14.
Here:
h=6 m=1
